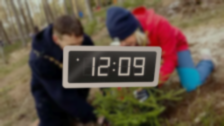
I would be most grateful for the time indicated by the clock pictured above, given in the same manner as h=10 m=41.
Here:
h=12 m=9
